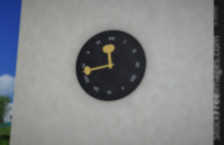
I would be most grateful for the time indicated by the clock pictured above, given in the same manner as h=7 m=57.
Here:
h=11 m=43
